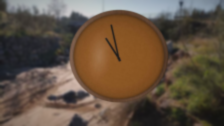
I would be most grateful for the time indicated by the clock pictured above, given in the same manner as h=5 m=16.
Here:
h=10 m=58
